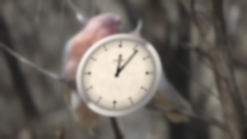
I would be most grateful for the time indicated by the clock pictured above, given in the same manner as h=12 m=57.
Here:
h=12 m=6
